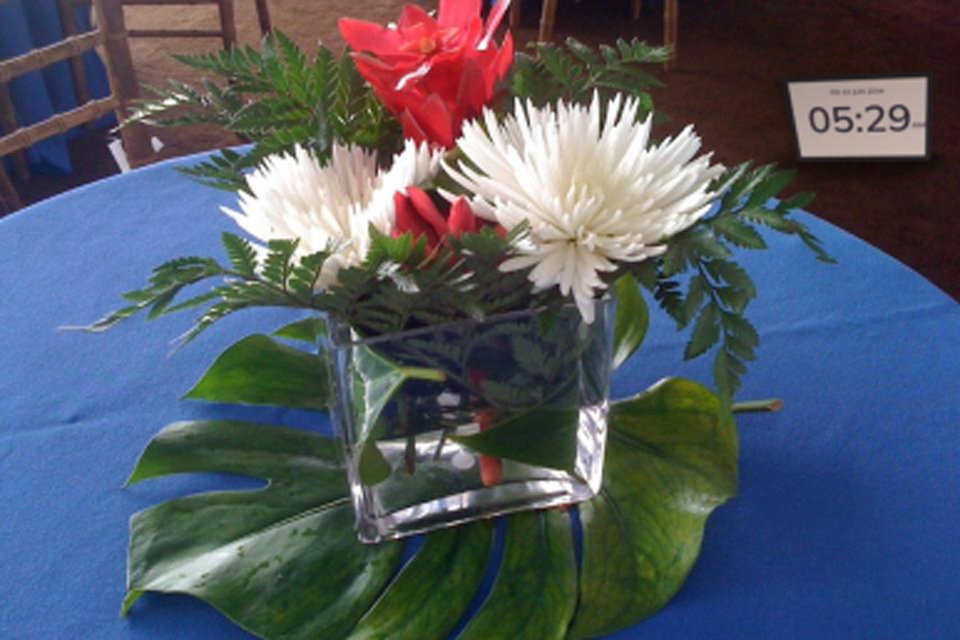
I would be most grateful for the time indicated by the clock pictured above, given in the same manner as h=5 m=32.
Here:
h=5 m=29
